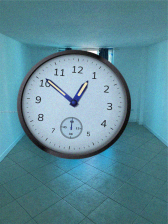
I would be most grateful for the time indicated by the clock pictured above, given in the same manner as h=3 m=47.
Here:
h=12 m=51
